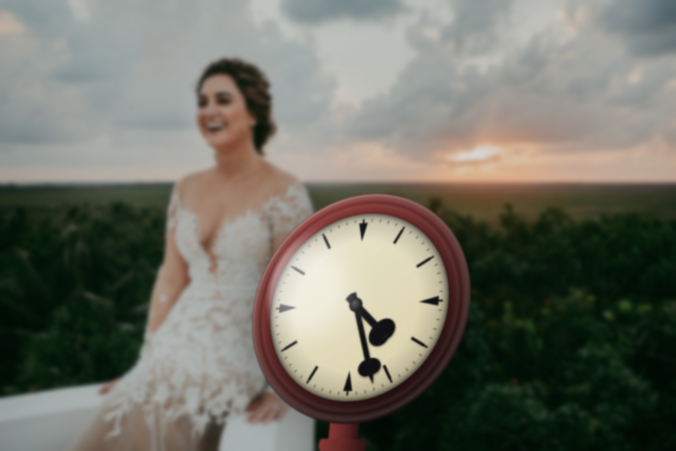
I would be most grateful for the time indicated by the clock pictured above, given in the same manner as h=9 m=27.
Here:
h=4 m=27
